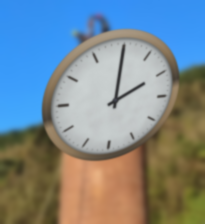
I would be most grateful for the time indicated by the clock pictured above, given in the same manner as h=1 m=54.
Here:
h=2 m=0
